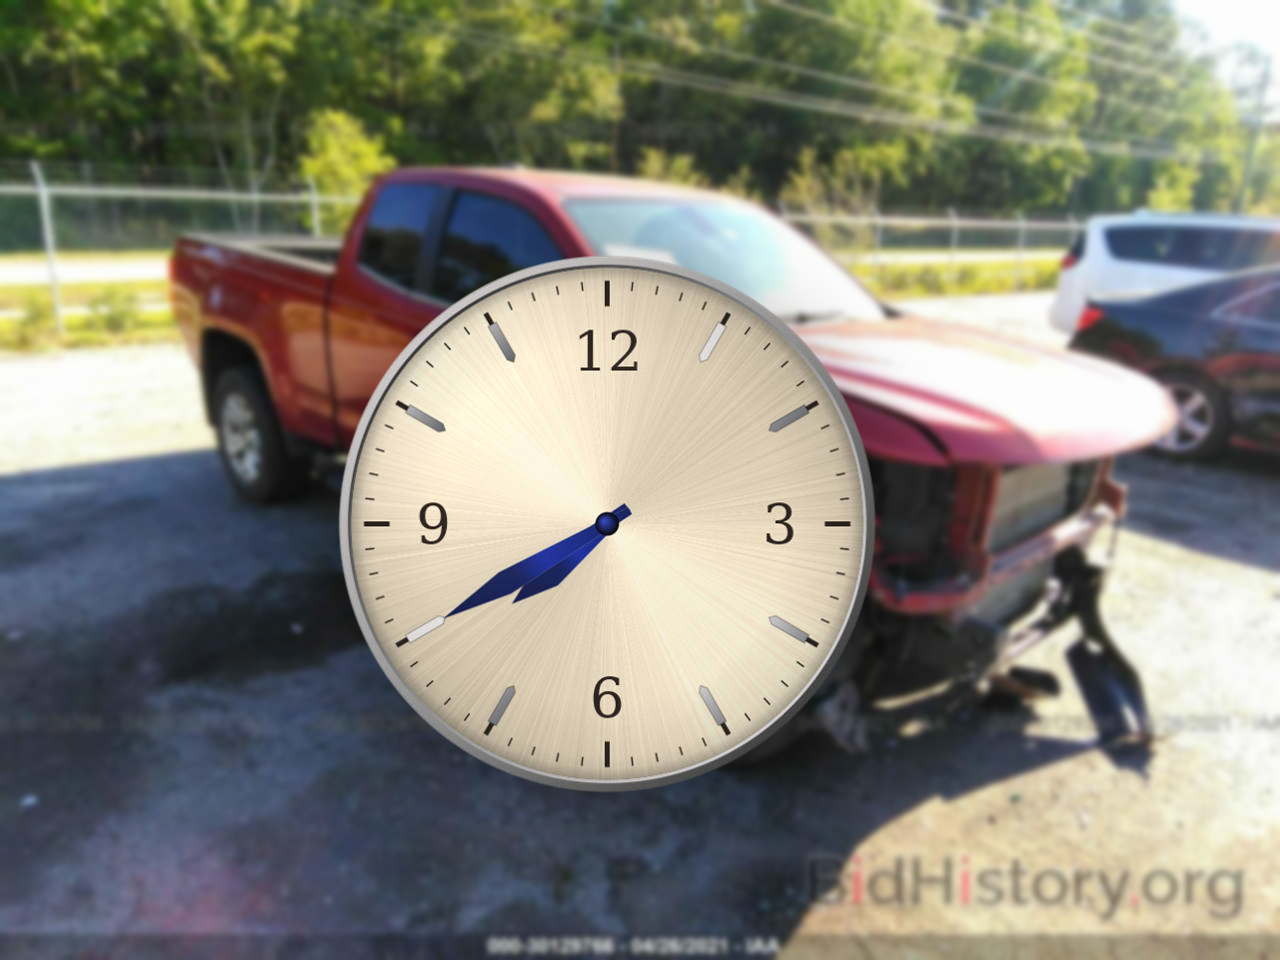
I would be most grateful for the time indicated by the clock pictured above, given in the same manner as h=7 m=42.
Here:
h=7 m=40
